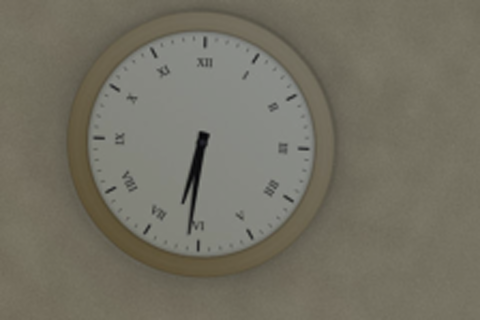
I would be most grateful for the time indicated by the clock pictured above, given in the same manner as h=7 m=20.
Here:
h=6 m=31
